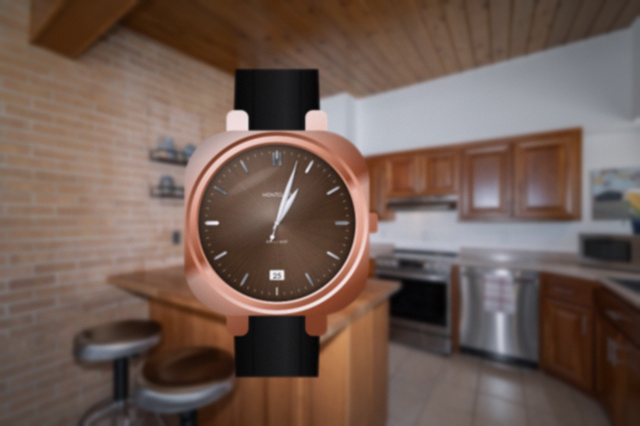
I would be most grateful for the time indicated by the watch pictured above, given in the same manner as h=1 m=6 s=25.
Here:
h=1 m=3 s=3
